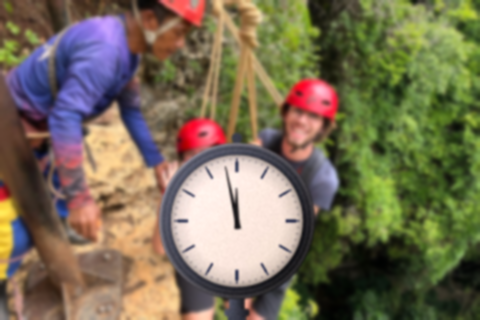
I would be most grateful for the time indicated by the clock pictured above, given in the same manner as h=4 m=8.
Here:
h=11 m=58
